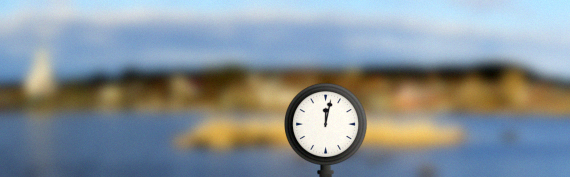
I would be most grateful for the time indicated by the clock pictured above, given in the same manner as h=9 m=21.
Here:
h=12 m=2
